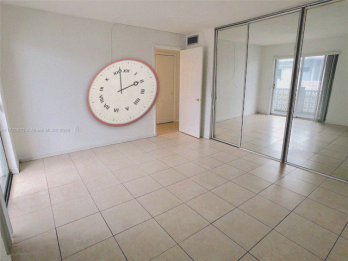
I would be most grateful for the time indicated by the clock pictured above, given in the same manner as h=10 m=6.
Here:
h=1 m=57
